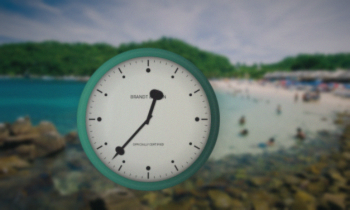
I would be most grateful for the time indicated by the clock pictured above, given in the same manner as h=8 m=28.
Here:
h=12 m=37
